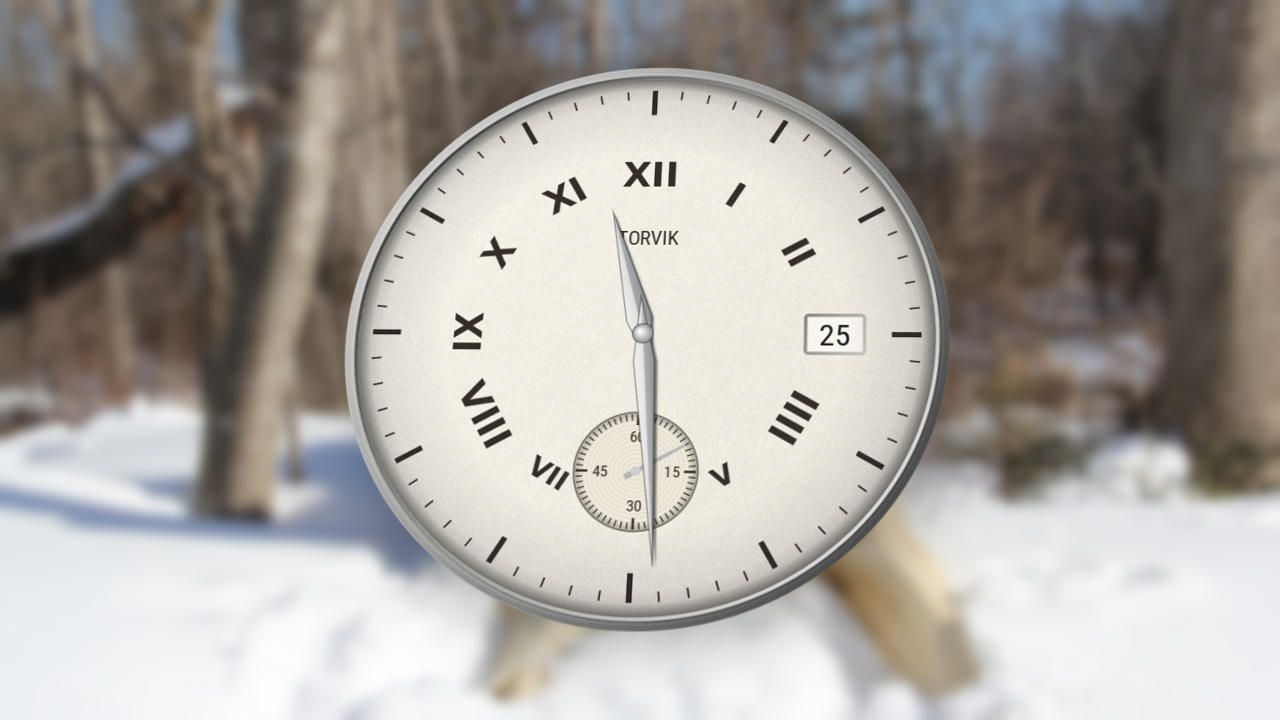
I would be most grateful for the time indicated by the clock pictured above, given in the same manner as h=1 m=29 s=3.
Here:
h=11 m=29 s=10
